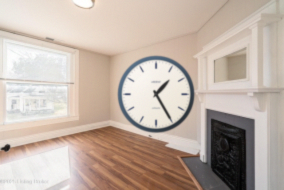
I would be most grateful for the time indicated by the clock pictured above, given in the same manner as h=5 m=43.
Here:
h=1 m=25
